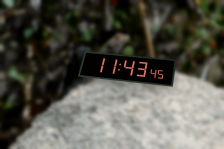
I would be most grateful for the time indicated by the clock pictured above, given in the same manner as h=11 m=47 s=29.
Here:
h=11 m=43 s=45
